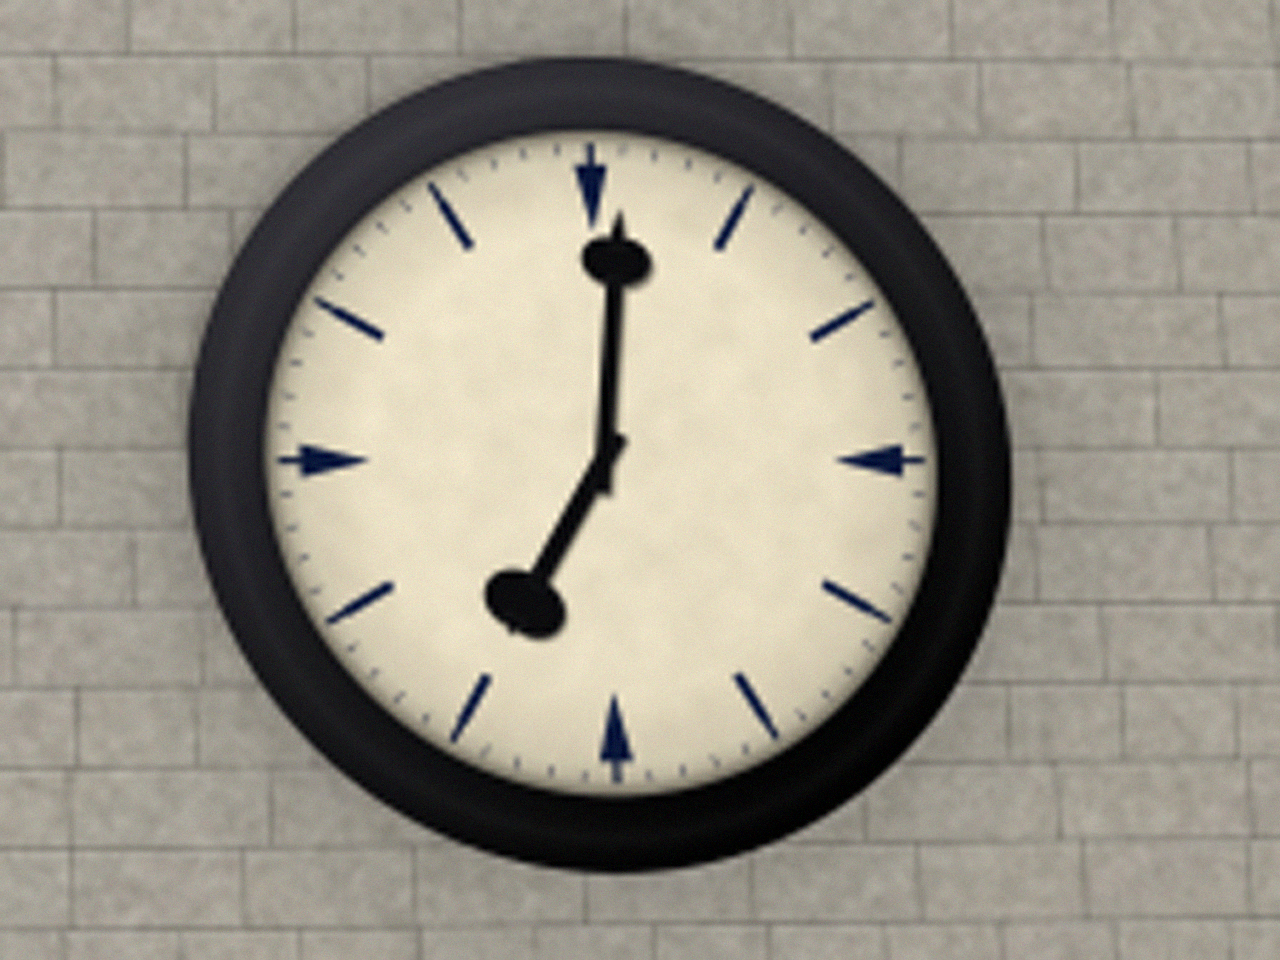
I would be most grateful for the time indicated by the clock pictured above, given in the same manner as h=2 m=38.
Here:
h=7 m=1
